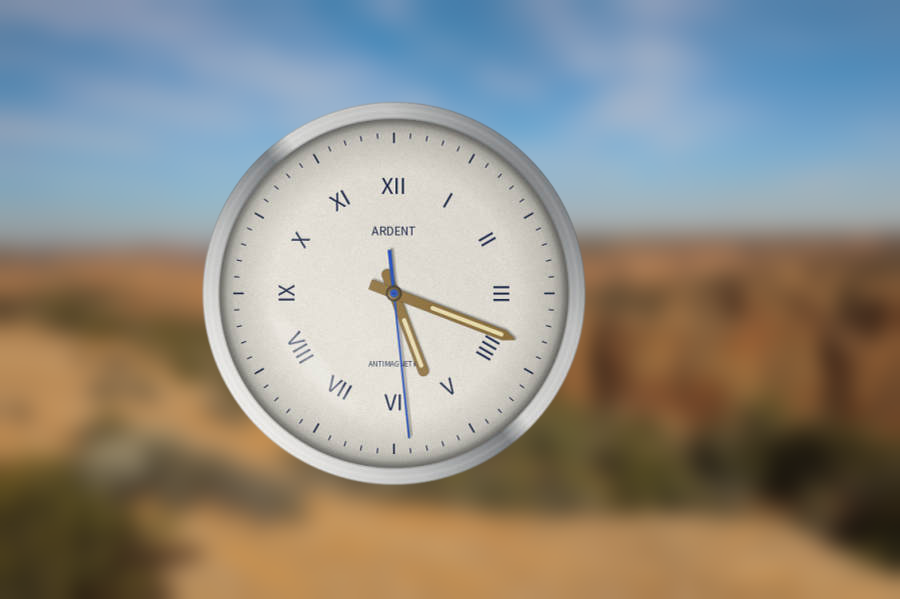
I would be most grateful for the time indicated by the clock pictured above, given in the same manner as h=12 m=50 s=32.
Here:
h=5 m=18 s=29
